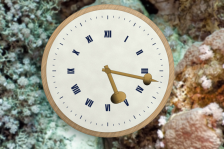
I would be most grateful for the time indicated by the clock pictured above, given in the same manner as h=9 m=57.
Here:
h=5 m=17
